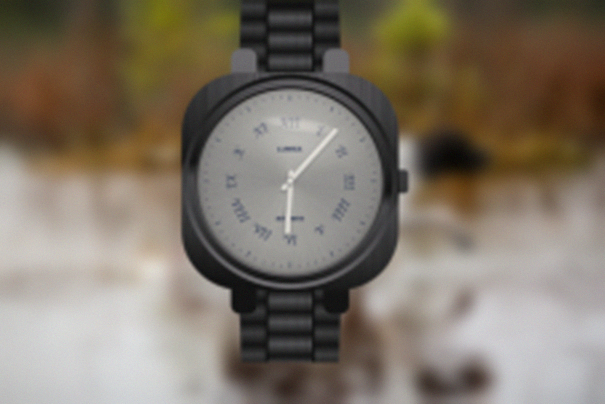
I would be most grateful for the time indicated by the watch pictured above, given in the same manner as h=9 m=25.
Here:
h=6 m=7
